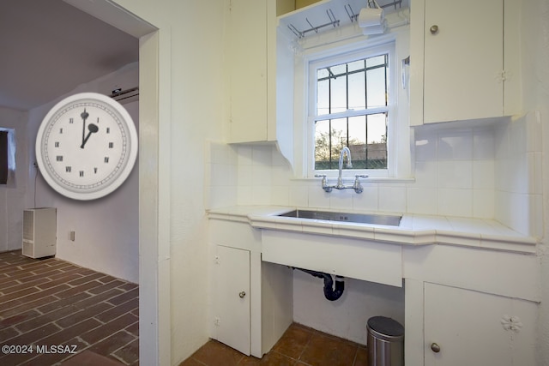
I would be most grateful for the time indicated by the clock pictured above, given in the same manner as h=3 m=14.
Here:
h=1 m=0
